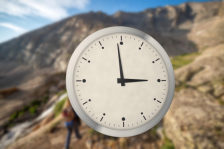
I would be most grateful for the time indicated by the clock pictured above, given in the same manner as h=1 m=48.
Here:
h=2 m=59
